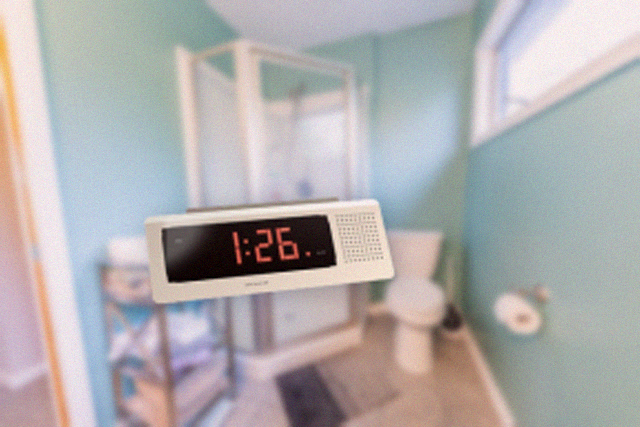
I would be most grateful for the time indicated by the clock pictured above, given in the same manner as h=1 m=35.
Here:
h=1 m=26
